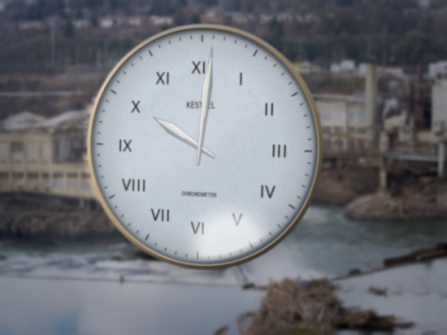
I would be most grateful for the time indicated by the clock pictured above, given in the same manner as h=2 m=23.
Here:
h=10 m=1
